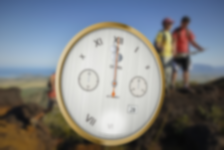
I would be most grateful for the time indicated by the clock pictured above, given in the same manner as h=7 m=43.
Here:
h=11 m=59
